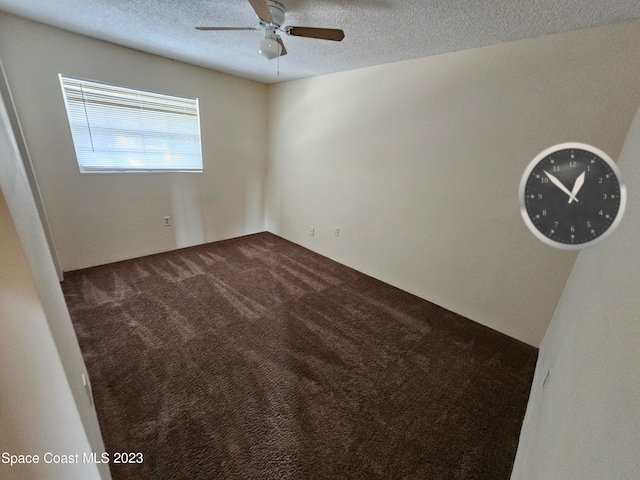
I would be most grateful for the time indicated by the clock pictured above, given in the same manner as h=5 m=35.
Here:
h=12 m=52
